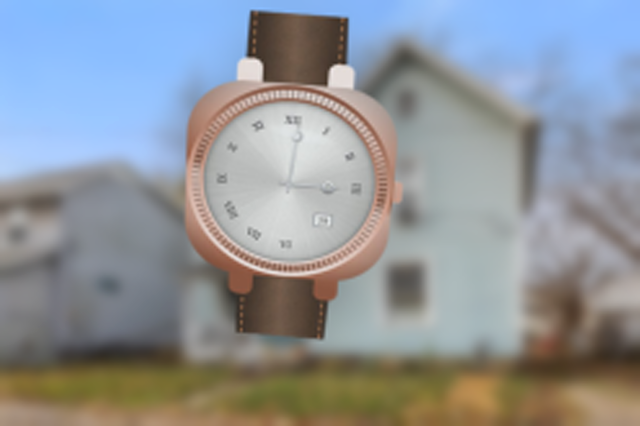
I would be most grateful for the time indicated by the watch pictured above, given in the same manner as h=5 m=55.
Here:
h=3 m=1
